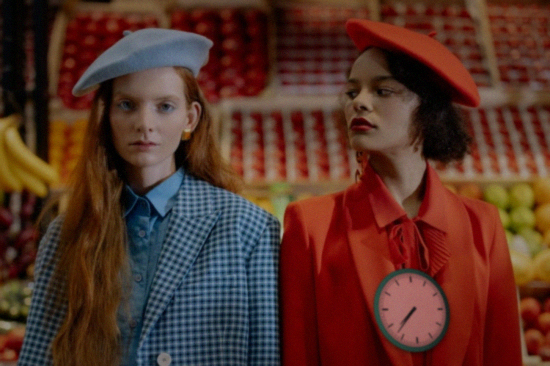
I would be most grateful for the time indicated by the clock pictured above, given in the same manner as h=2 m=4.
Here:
h=7 m=37
